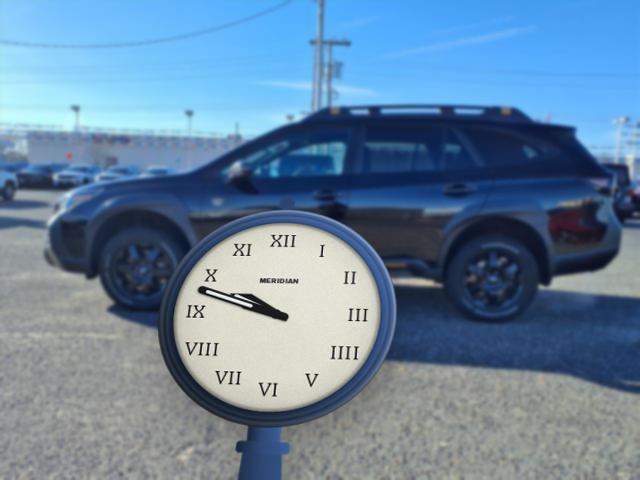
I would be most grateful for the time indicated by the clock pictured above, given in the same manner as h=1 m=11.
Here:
h=9 m=48
